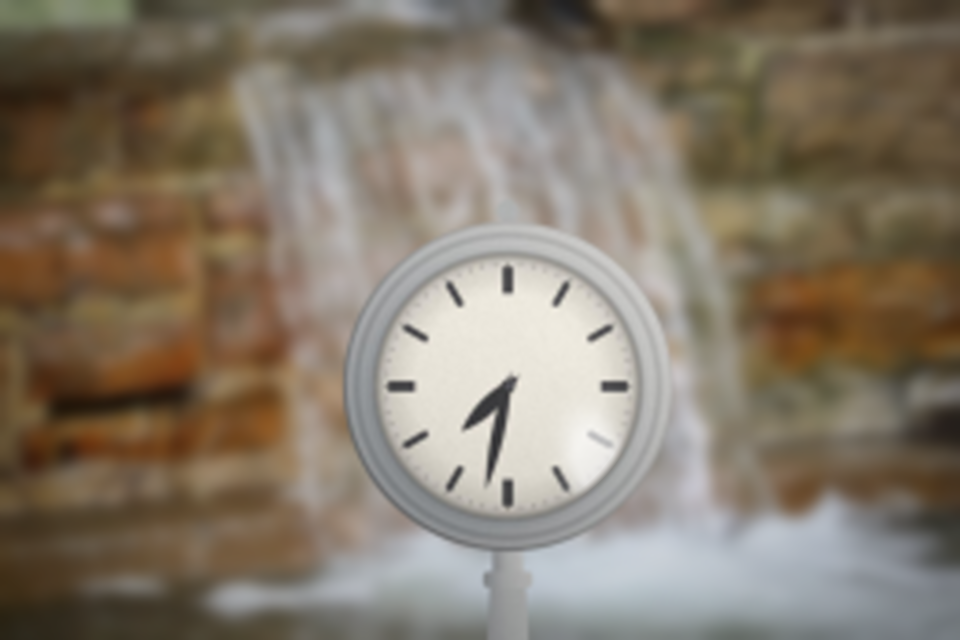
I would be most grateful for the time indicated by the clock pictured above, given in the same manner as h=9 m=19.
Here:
h=7 m=32
